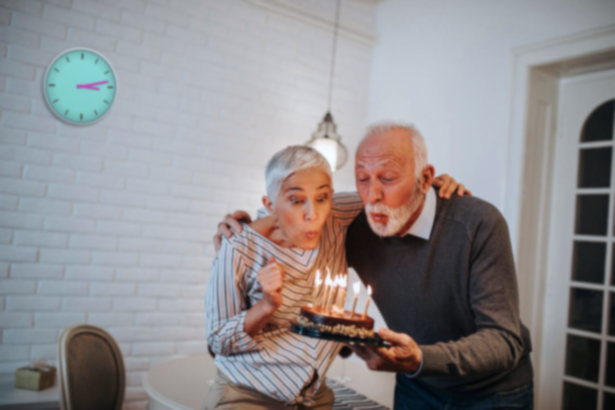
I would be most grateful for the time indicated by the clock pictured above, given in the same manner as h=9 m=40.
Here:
h=3 m=13
